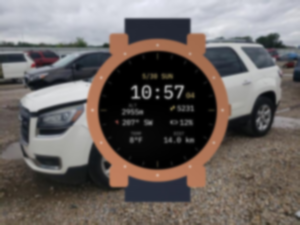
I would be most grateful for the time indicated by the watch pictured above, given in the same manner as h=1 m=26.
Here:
h=10 m=57
